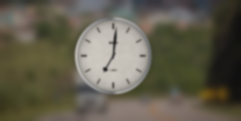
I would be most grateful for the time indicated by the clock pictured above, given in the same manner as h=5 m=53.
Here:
h=7 m=1
